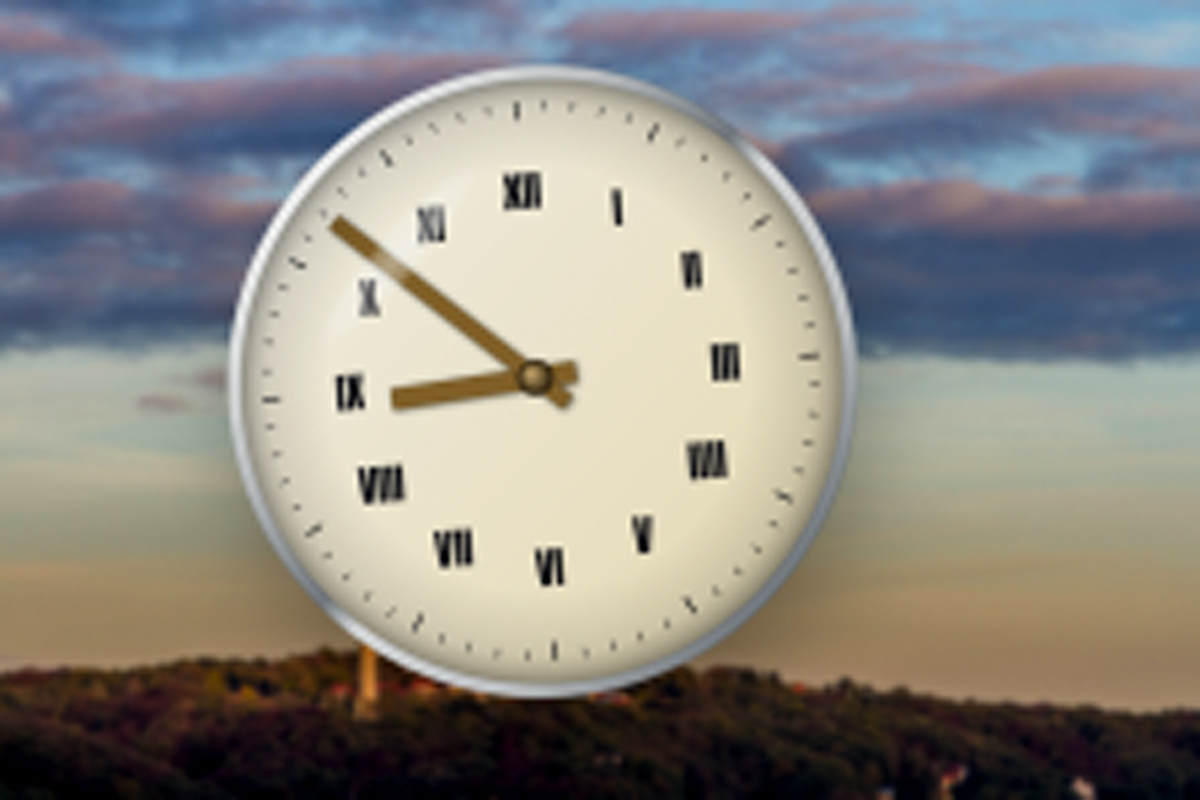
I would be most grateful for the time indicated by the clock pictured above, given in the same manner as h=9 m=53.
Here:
h=8 m=52
